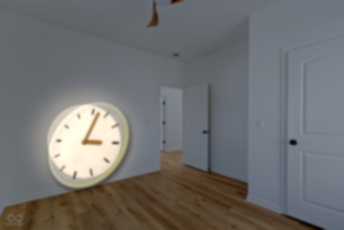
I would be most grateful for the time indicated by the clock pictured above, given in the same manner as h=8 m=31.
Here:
h=3 m=2
